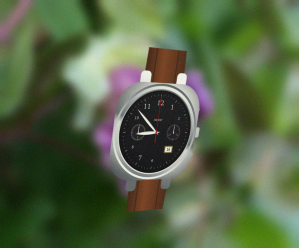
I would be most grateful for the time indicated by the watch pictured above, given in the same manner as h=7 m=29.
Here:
h=8 m=52
